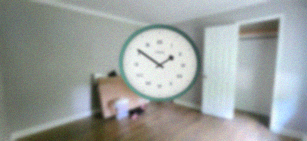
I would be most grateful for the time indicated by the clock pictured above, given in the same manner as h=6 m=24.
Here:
h=1 m=51
